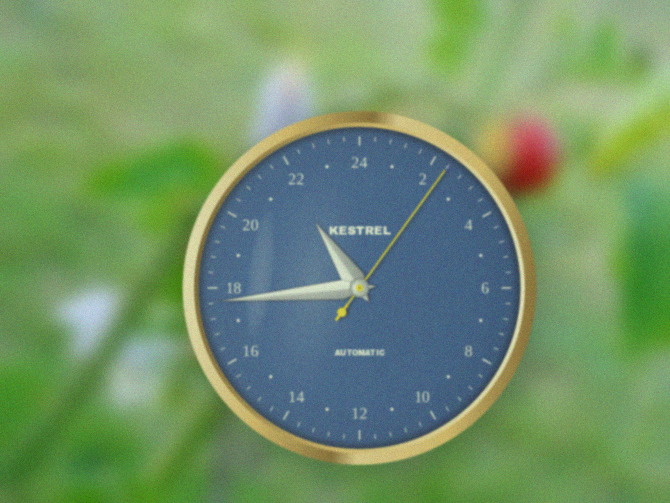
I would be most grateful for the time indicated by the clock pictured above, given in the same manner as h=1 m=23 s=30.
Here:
h=21 m=44 s=6
